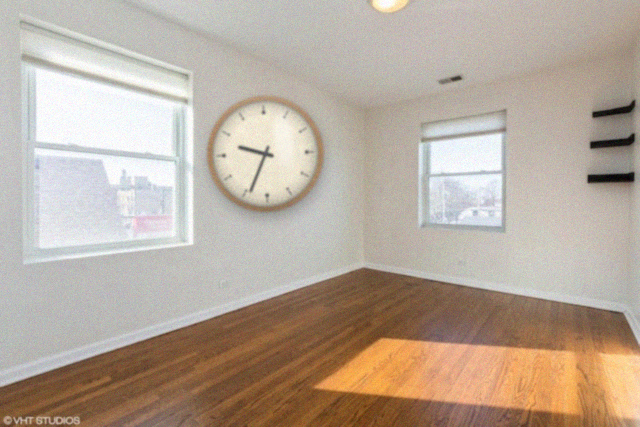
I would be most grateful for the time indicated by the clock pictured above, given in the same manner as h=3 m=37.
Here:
h=9 m=34
